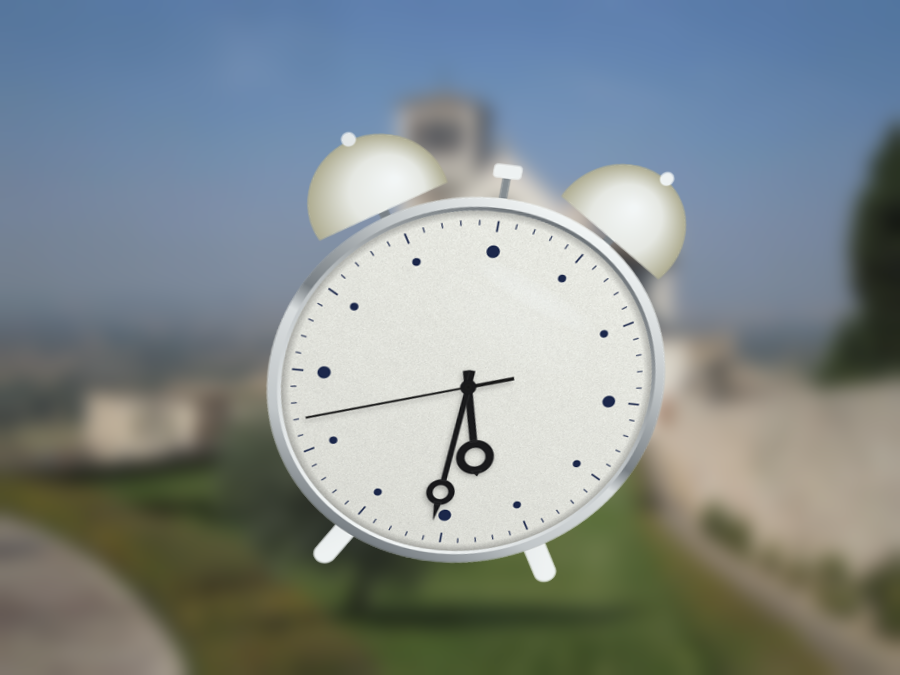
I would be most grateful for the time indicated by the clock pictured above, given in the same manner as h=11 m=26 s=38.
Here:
h=5 m=30 s=42
